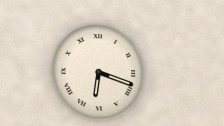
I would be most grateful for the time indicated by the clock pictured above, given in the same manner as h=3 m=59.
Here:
h=6 m=18
